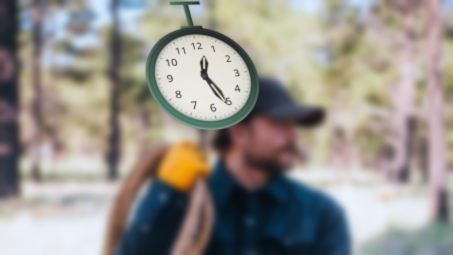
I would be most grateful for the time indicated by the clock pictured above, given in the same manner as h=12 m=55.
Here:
h=12 m=26
